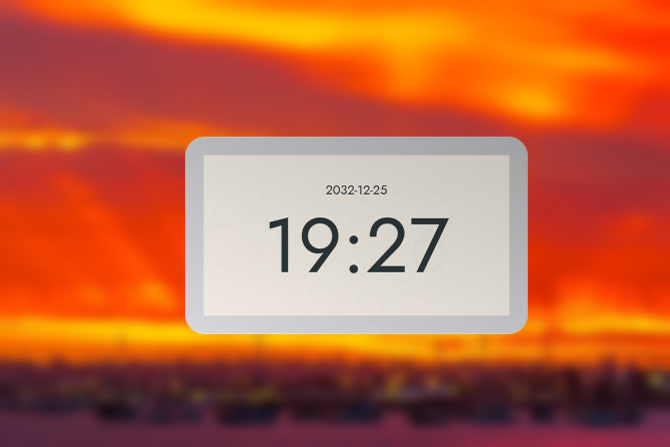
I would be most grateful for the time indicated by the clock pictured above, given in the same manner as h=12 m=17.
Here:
h=19 m=27
